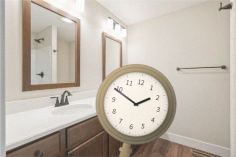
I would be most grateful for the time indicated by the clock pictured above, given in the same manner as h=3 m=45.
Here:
h=1 m=49
